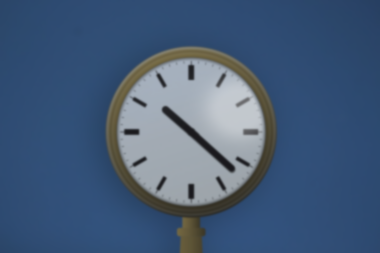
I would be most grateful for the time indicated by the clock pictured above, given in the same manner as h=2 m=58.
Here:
h=10 m=22
